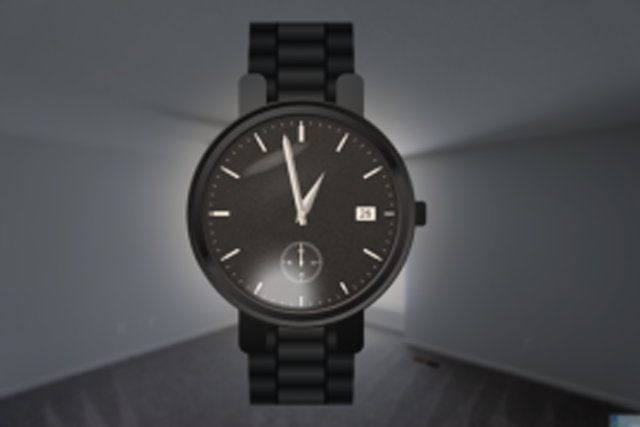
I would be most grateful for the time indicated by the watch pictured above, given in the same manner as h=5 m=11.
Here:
h=12 m=58
